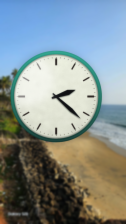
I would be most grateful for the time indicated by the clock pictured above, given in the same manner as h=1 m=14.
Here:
h=2 m=22
